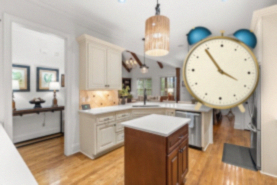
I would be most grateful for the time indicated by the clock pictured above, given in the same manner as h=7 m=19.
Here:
h=3 m=54
